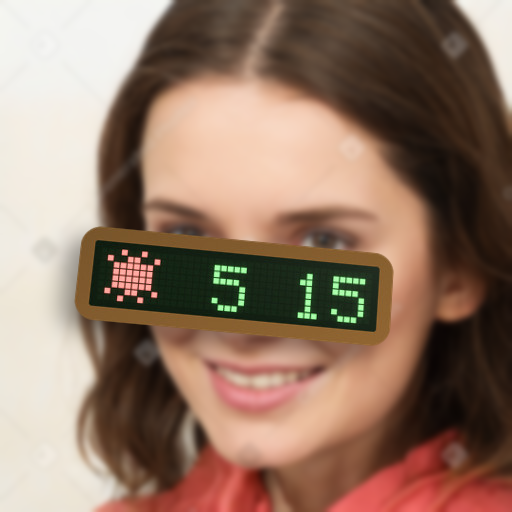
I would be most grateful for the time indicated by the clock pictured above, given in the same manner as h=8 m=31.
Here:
h=5 m=15
